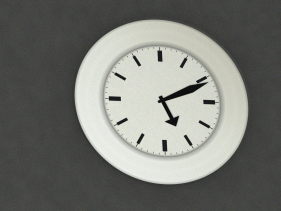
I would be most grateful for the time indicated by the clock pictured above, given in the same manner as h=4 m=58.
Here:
h=5 m=11
